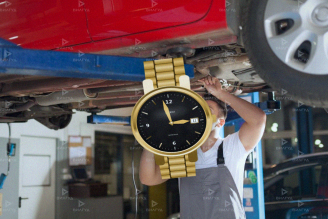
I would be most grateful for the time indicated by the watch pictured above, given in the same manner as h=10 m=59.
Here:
h=2 m=58
